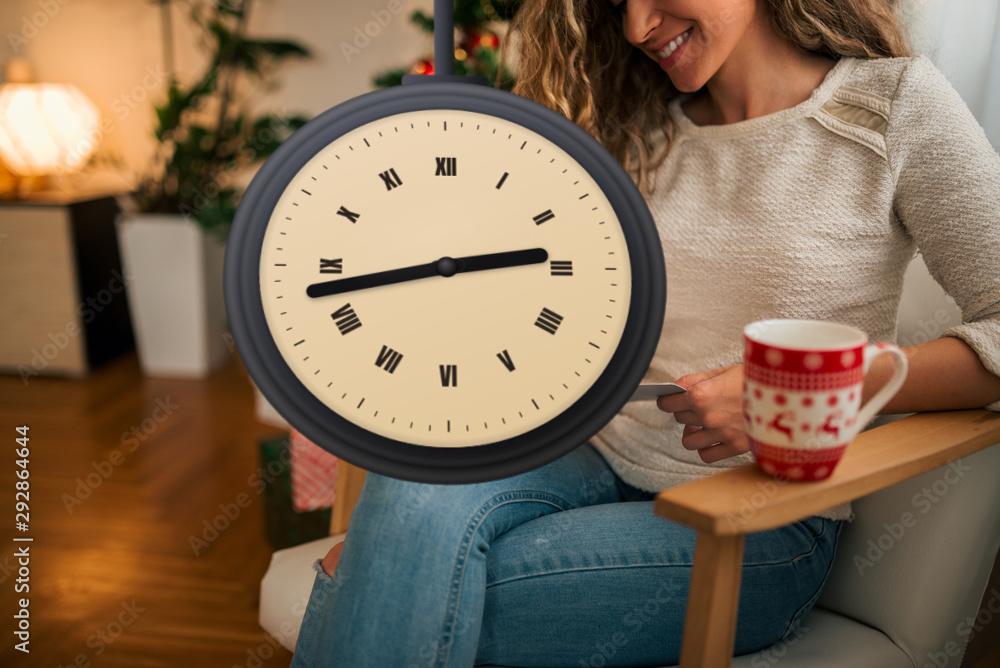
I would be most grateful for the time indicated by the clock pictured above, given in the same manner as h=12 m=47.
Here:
h=2 m=43
